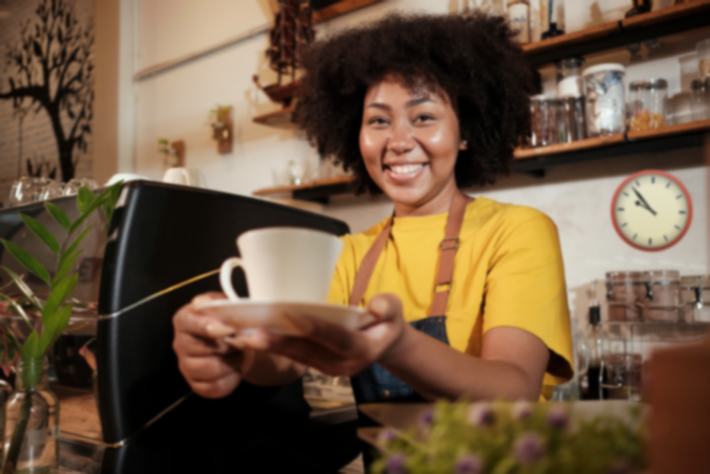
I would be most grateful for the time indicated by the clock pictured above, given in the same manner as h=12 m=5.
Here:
h=9 m=53
